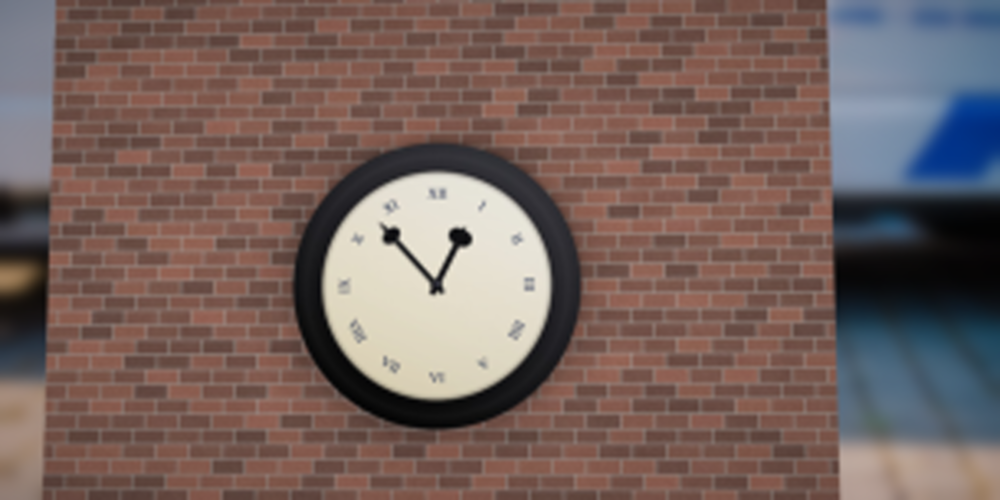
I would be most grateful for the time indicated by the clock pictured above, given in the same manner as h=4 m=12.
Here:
h=12 m=53
